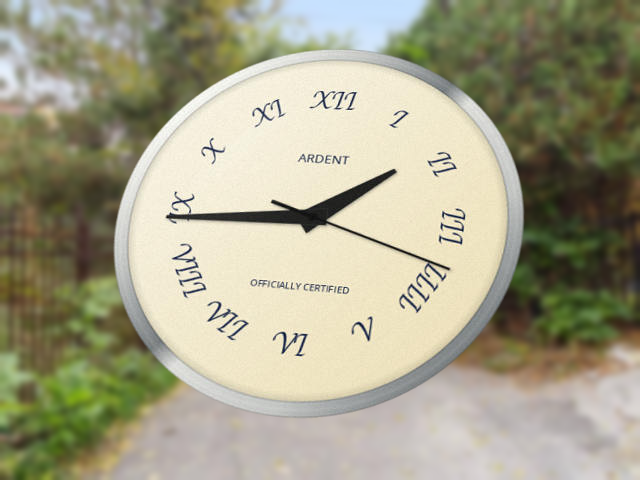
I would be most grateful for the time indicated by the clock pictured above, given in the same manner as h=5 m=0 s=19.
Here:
h=1 m=44 s=18
